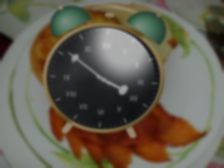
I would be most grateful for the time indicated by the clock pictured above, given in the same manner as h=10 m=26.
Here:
h=3 m=51
